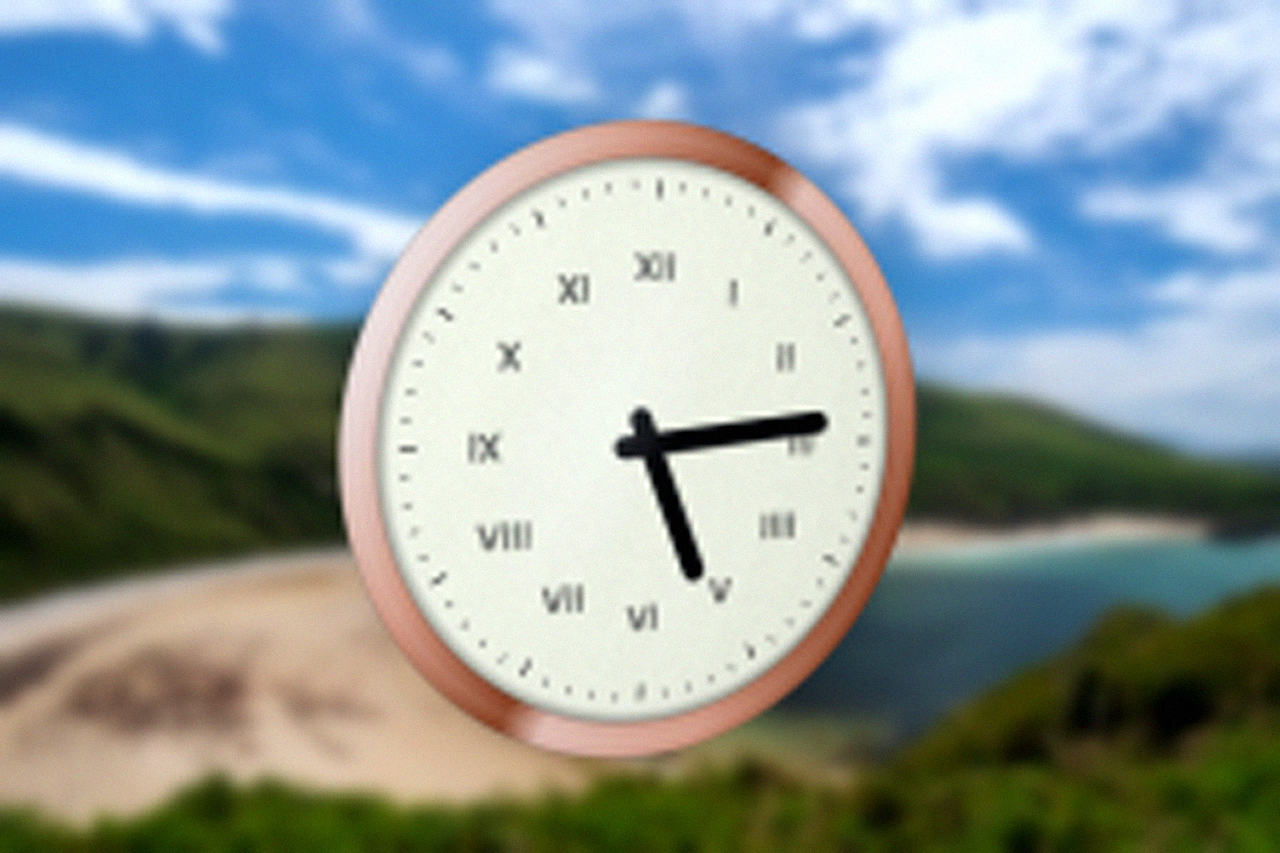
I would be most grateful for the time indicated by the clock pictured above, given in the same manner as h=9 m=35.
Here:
h=5 m=14
